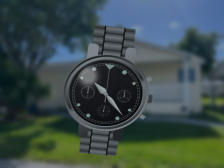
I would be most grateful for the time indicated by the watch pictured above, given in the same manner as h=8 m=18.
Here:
h=10 m=23
